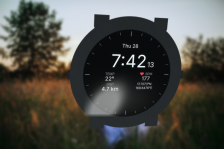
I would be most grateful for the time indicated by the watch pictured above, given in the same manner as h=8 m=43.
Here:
h=7 m=42
